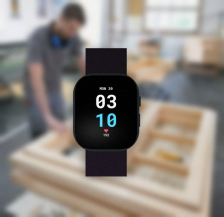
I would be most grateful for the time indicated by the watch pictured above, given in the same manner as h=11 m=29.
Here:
h=3 m=10
